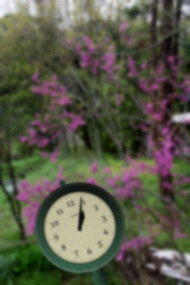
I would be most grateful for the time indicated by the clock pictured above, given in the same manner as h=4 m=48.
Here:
h=1 m=4
